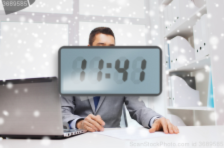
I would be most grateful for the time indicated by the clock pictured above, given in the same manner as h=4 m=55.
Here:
h=11 m=41
